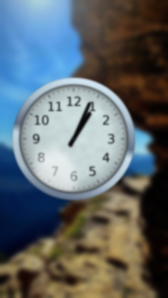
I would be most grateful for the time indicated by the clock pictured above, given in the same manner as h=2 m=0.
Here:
h=1 m=4
